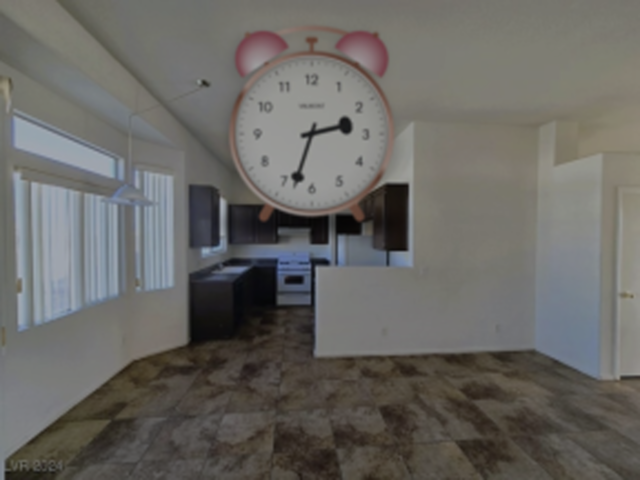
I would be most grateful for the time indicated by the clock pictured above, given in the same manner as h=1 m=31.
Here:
h=2 m=33
